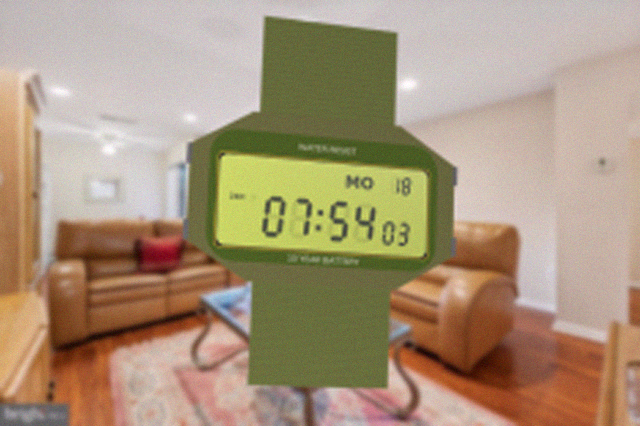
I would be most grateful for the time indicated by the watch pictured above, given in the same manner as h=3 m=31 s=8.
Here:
h=7 m=54 s=3
